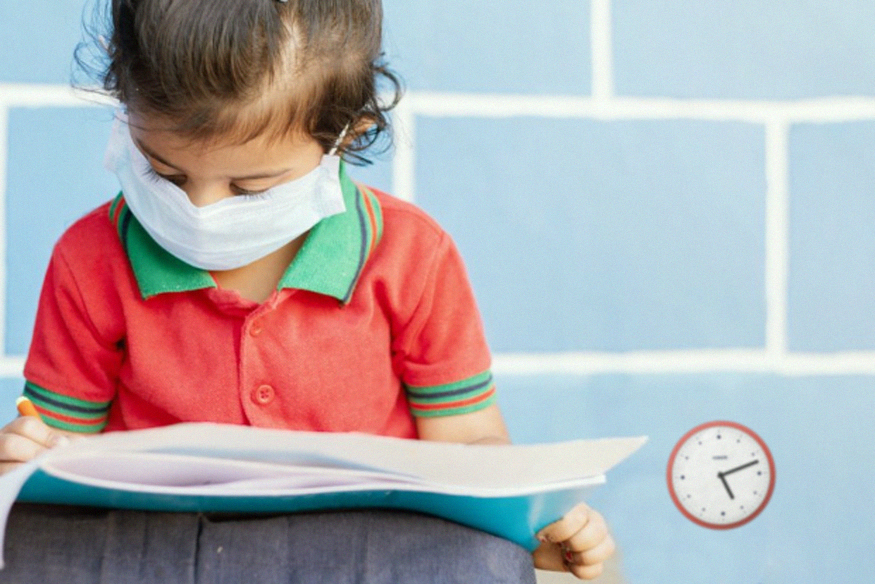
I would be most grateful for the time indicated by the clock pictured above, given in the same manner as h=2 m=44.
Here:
h=5 m=12
